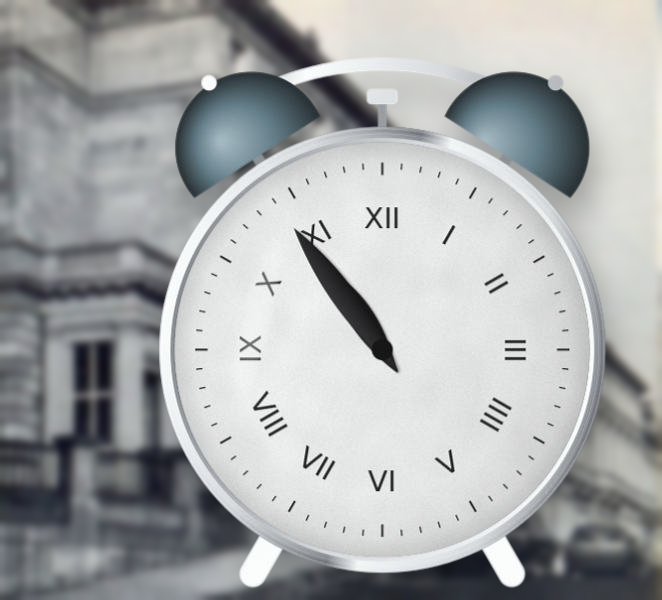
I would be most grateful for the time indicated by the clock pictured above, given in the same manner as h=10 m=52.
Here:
h=10 m=54
